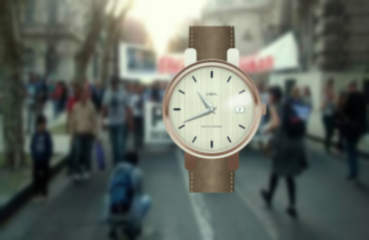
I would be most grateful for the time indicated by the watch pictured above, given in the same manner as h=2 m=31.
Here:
h=10 m=41
